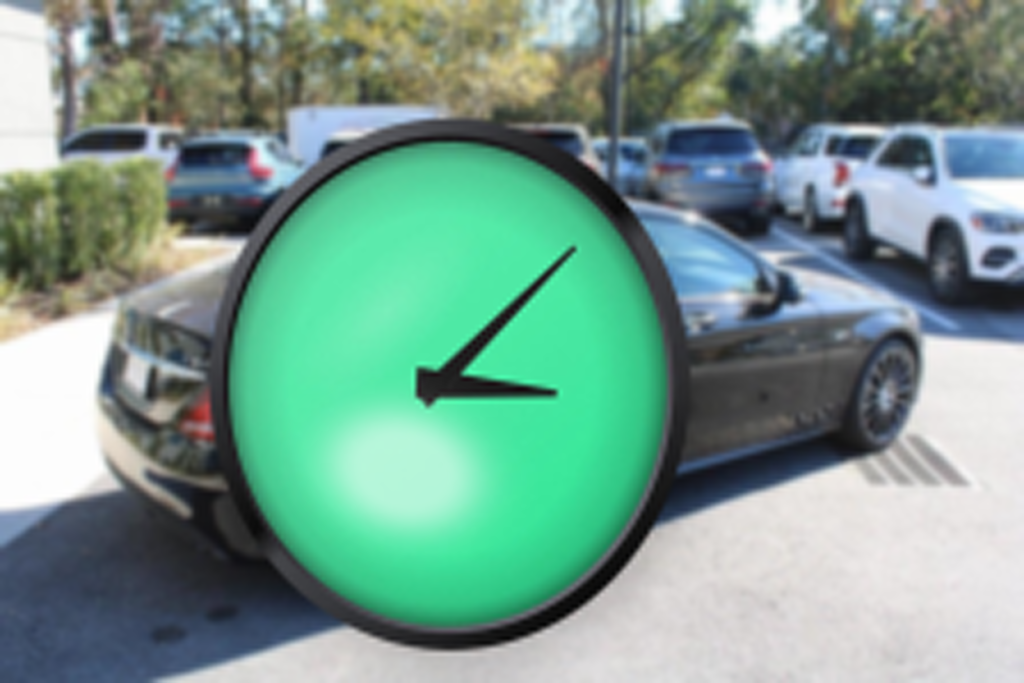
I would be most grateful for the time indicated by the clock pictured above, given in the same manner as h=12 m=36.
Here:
h=3 m=8
